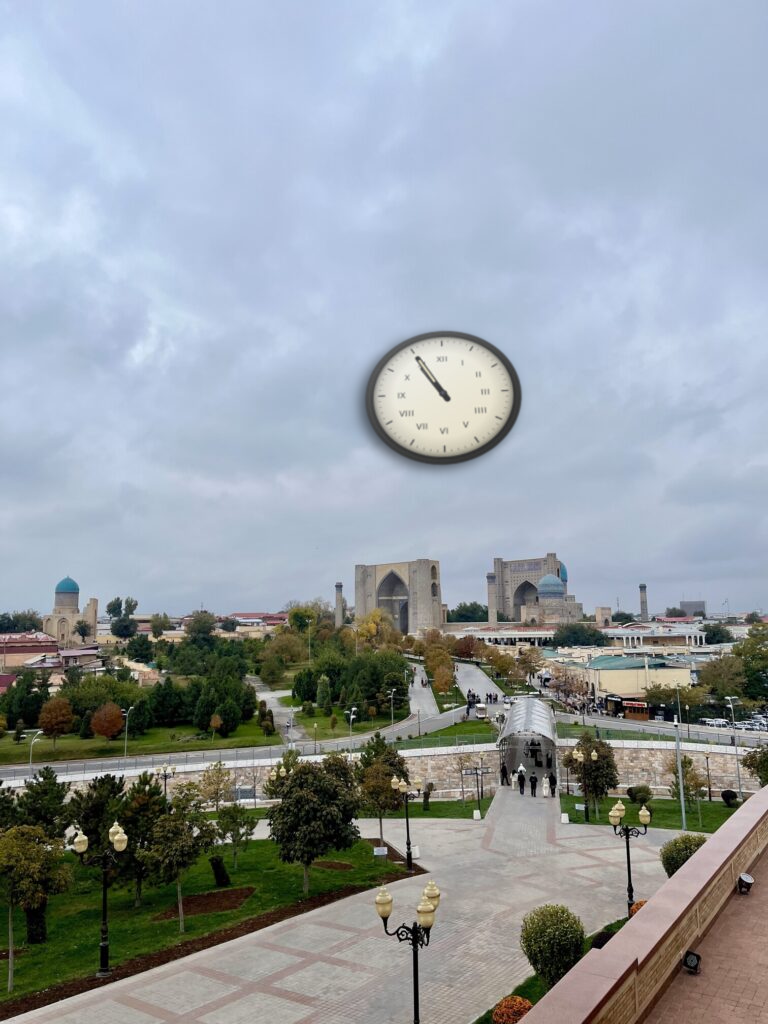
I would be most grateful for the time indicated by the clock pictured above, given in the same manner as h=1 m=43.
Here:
h=10 m=55
